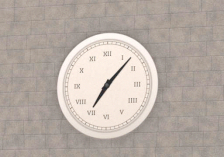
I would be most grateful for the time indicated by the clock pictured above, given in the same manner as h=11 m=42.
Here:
h=7 m=7
